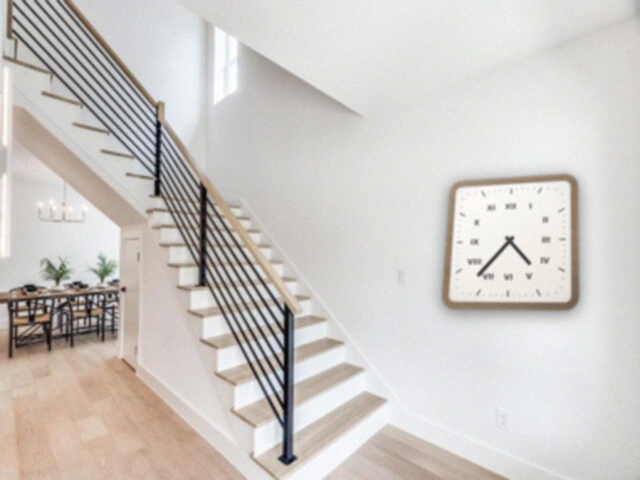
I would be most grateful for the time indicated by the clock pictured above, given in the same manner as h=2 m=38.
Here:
h=4 m=37
